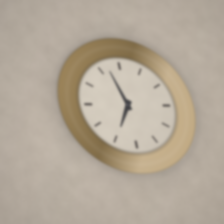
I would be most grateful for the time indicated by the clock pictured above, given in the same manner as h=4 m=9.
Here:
h=6 m=57
